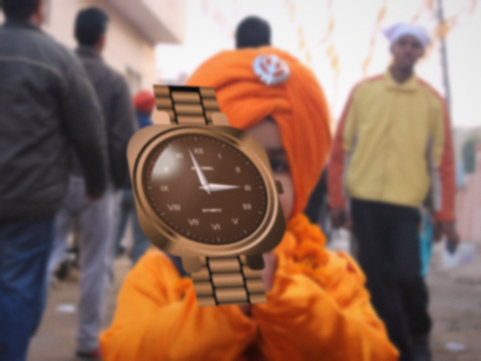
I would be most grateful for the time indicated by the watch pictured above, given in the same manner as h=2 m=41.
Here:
h=2 m=58
